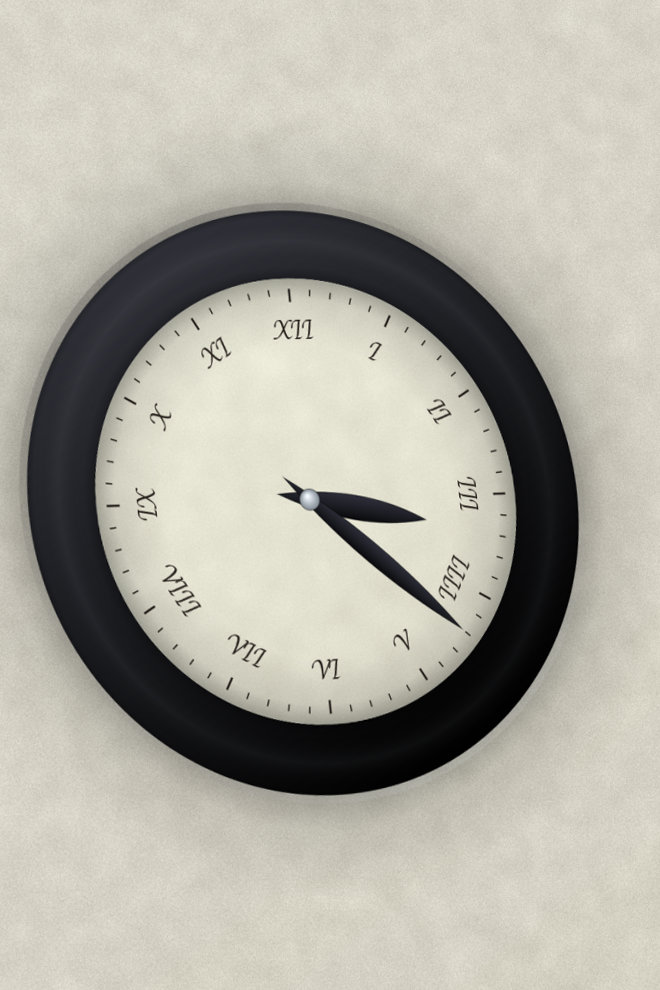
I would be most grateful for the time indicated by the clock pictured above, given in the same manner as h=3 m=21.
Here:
h=3 m=22
